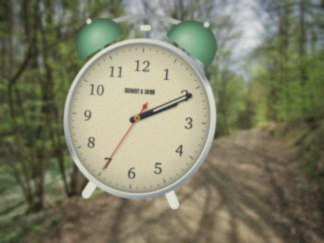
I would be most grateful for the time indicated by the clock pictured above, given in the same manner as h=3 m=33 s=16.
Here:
h=2 m=10 s=35
